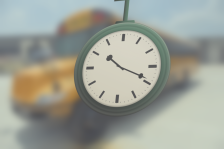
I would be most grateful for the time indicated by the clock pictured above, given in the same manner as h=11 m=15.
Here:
h=10 m=19
